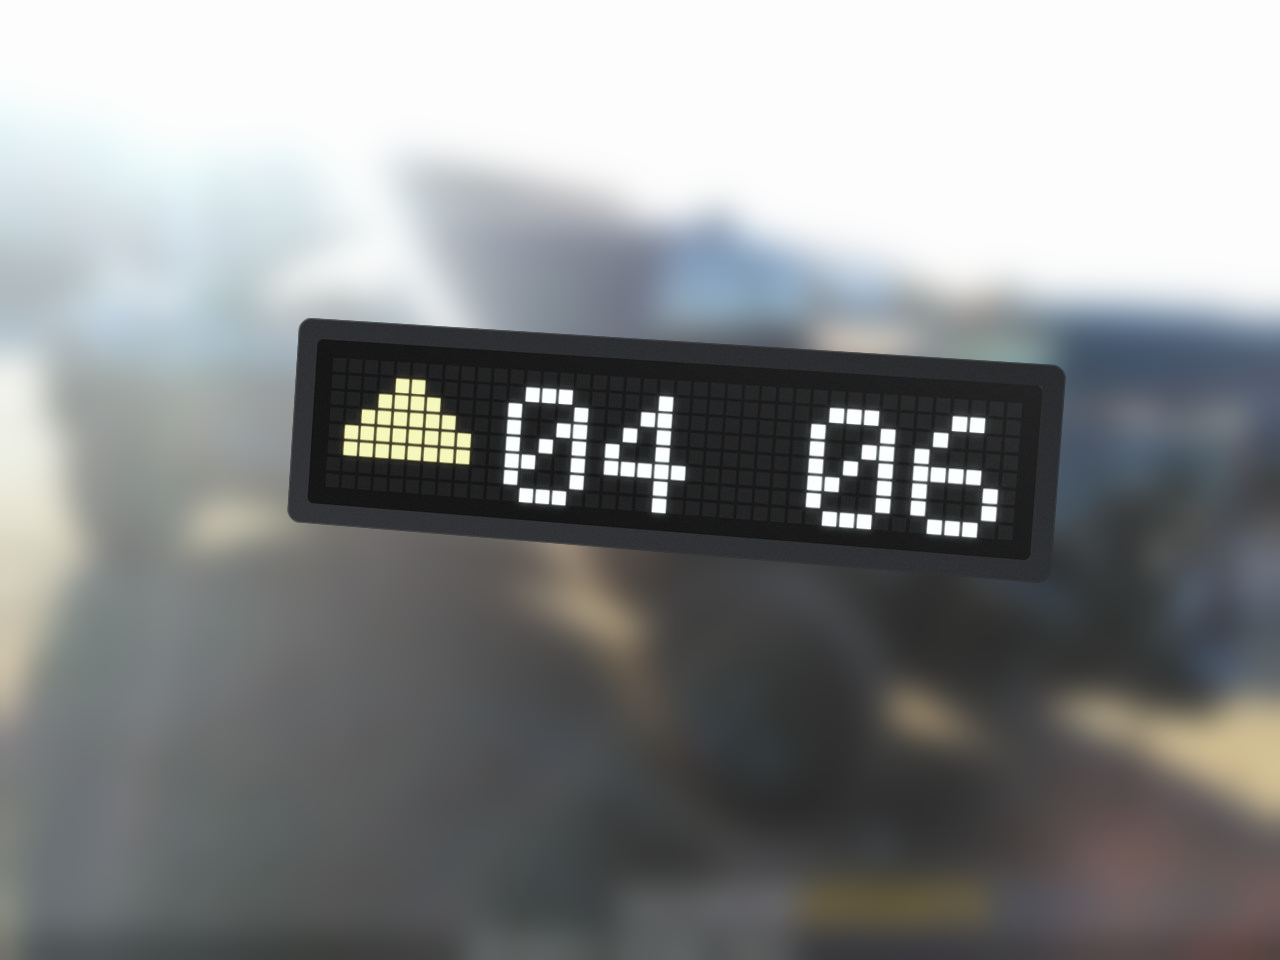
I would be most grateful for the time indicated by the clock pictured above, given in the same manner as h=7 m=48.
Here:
h=4 m=6
